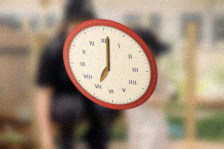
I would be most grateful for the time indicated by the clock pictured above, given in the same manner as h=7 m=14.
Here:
h=7 m=1
